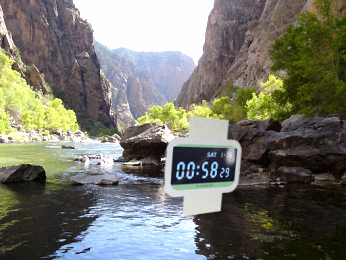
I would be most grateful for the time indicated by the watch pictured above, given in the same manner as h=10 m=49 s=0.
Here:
h=0 m=58 s=29
